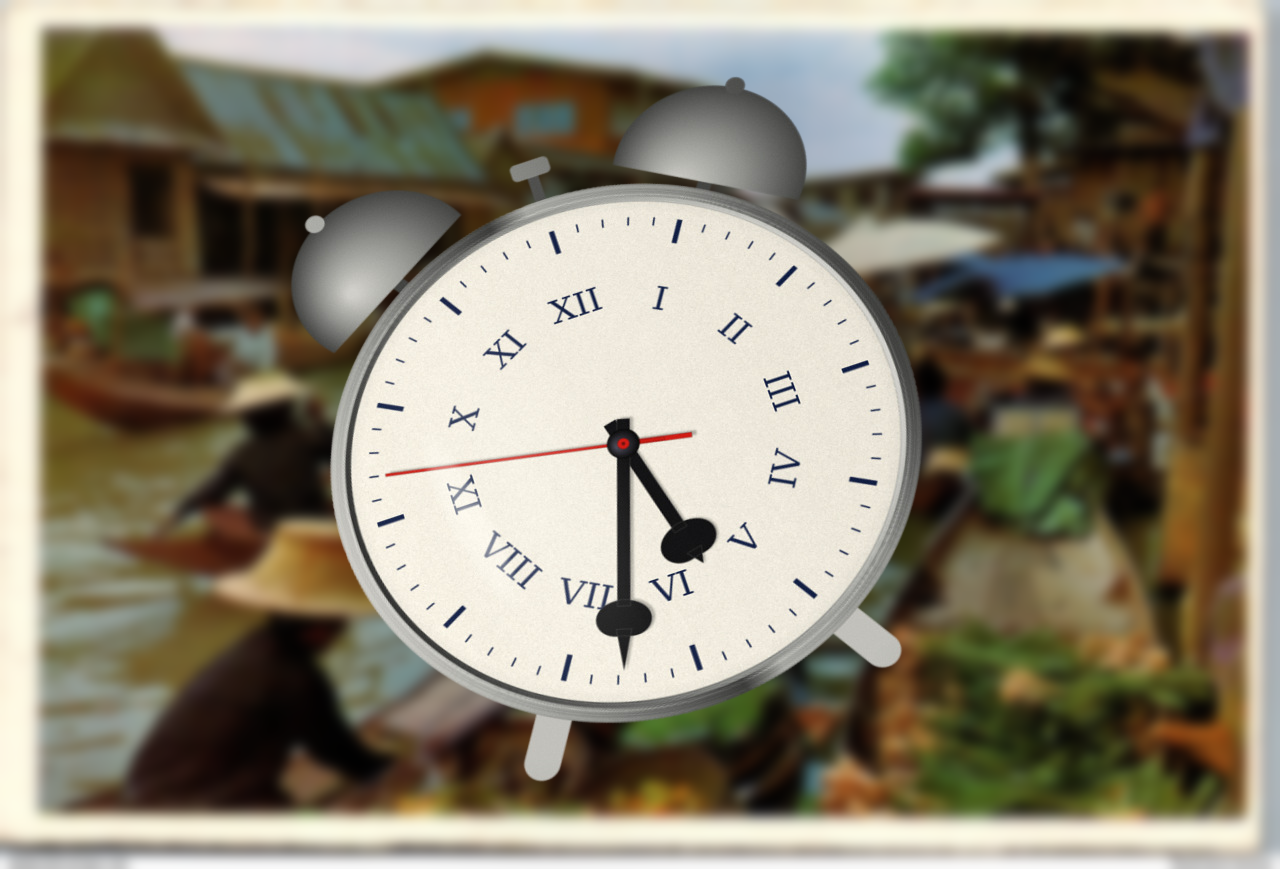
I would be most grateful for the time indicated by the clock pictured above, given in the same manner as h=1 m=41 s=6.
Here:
h=5 m=32 s=47
